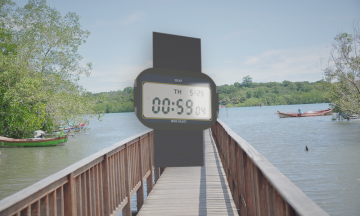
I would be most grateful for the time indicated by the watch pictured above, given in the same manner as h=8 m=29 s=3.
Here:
h=0 m=59 s=4
